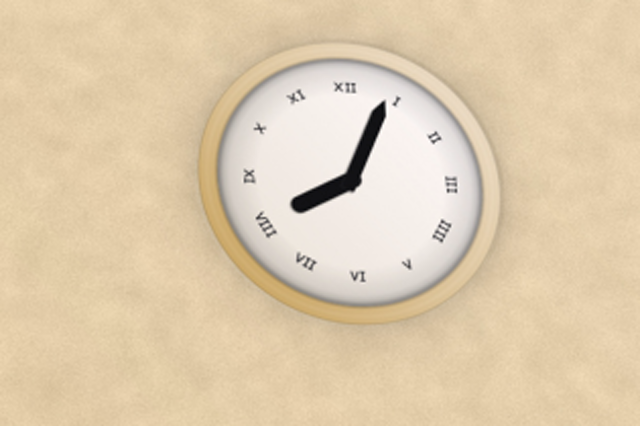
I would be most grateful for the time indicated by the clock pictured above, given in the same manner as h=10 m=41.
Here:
h=8 m=4
